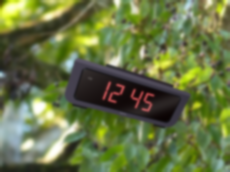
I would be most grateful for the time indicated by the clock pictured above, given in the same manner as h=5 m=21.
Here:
h=12 m=45
